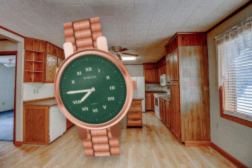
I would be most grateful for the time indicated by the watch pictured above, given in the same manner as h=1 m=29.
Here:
h=7 m=45
